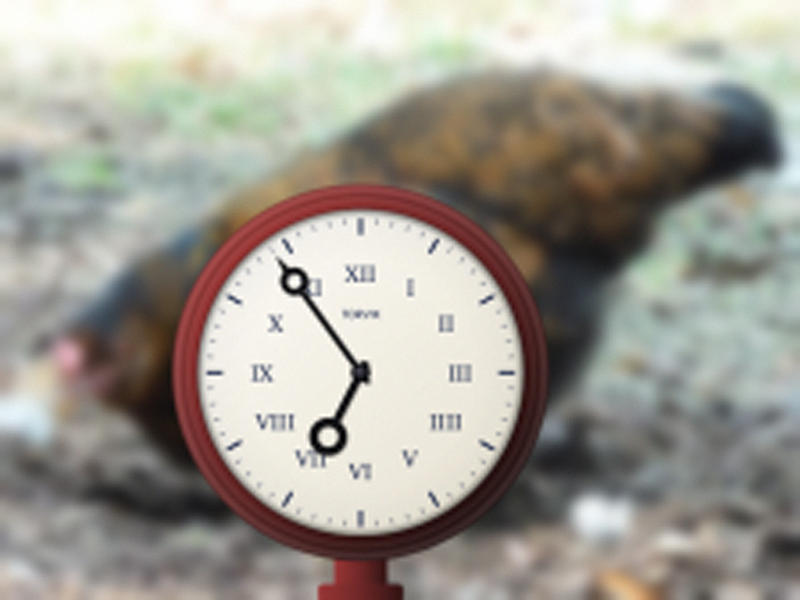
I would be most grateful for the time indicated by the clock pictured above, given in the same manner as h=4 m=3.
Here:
h=6 m=54
